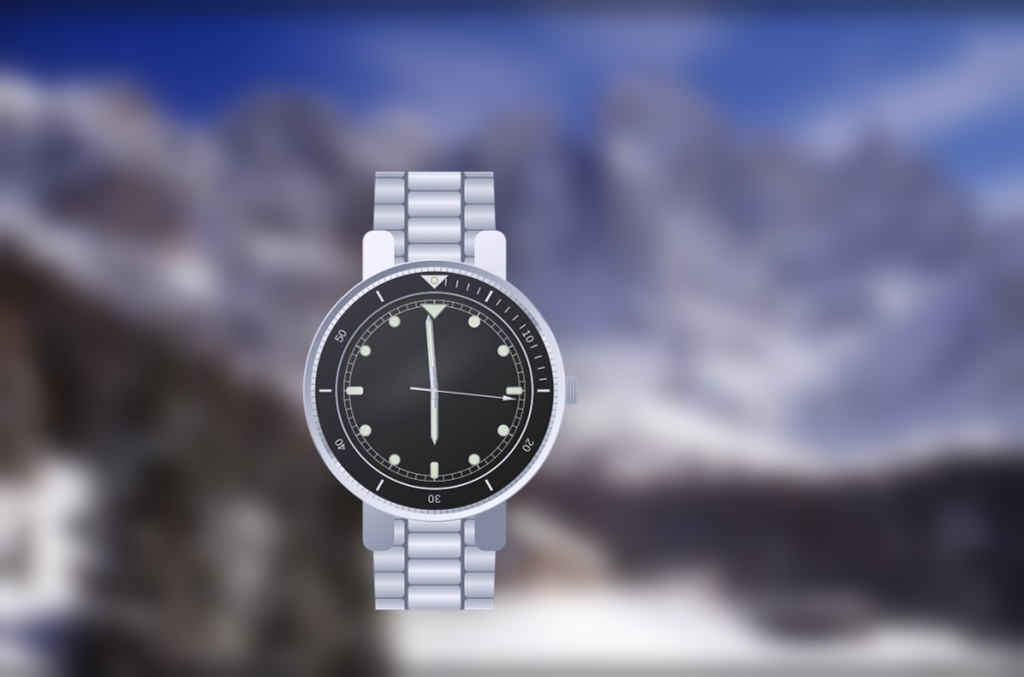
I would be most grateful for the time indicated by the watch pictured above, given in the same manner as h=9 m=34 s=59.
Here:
h=5 m=59 s=16
